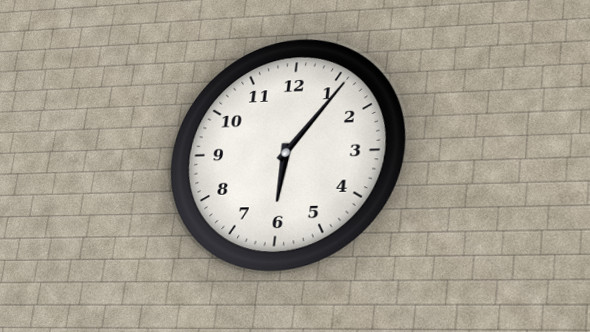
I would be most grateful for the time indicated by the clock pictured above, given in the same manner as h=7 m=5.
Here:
h=6 m=6
